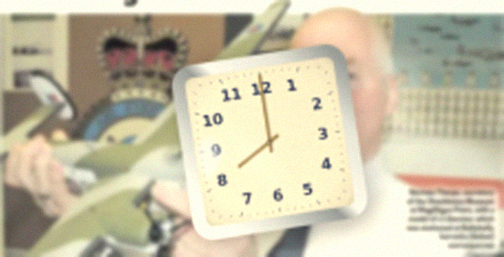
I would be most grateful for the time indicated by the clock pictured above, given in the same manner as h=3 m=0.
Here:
h=8 m=0
